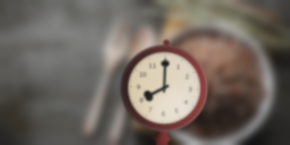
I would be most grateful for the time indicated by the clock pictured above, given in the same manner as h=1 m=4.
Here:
h=8 m=0
